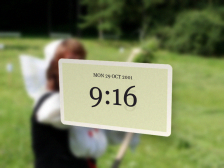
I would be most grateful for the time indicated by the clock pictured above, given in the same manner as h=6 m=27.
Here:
h=9 m=16
